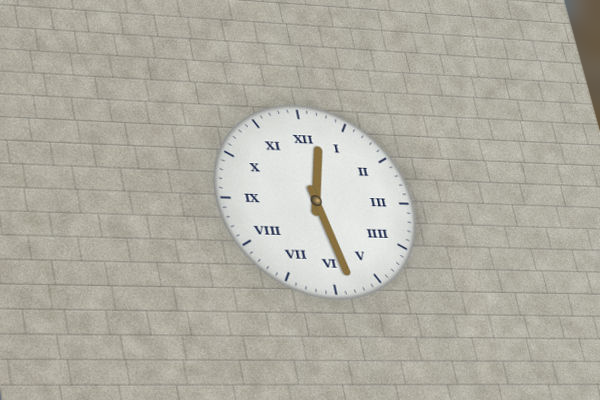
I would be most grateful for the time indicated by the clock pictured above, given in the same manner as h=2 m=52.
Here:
h=12 m=28
